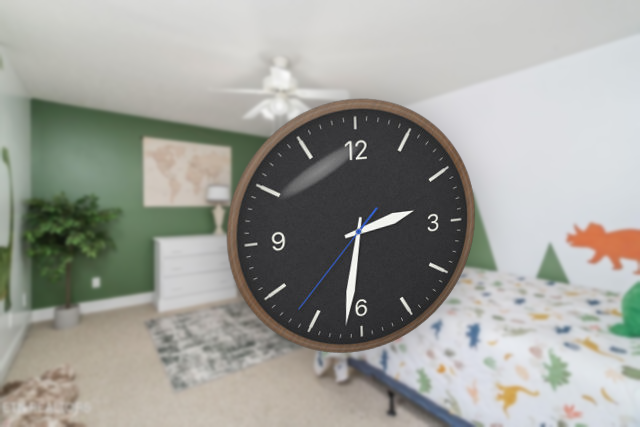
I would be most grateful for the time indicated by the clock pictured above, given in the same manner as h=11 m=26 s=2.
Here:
h=2 m=31 s=37
